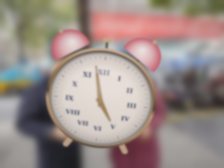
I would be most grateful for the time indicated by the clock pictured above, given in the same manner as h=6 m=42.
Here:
h=4 m=58
